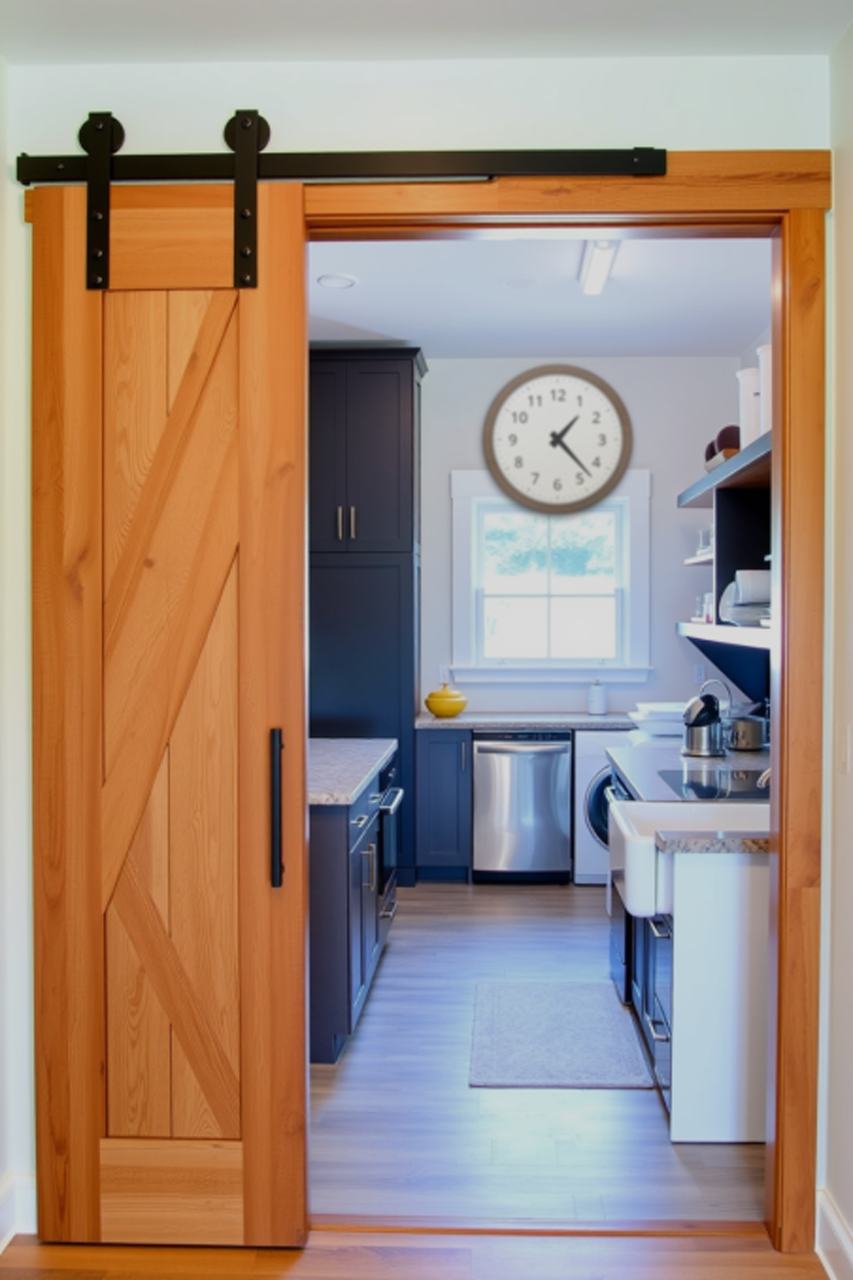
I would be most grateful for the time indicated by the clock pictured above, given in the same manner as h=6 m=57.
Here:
h=1 m=23
